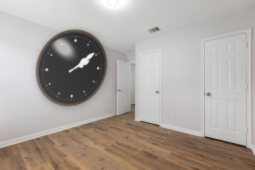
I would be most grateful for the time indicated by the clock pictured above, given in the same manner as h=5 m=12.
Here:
h=2 m=9
